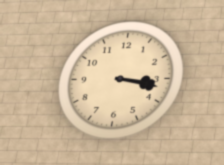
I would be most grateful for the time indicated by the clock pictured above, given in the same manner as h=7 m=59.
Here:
h=3 m=17
